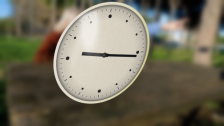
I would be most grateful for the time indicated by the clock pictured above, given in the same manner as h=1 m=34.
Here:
h=9 m=16
